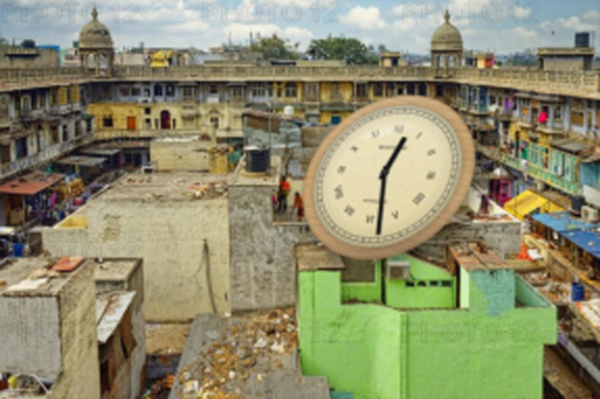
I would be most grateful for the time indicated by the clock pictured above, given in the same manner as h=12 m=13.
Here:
h=12 m=28
